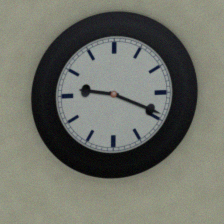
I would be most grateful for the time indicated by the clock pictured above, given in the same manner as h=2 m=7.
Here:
h=9 m=19
